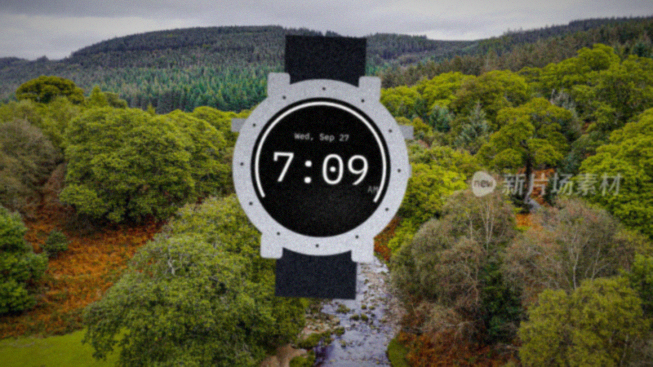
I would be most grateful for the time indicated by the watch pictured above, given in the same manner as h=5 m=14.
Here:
h=7 m=9
